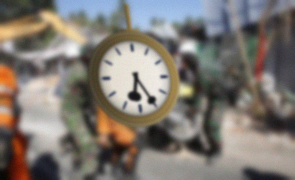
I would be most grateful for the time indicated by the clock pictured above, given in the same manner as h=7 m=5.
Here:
h=6 m=25
